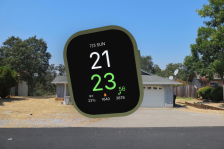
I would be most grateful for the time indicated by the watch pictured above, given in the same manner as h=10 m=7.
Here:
h=21 m=23
